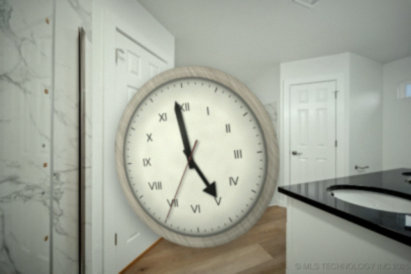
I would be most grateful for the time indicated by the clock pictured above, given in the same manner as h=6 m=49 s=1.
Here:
h=4 m=58 s=35
